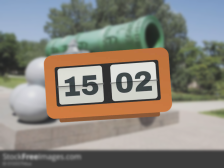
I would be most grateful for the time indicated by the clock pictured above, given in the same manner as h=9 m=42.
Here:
h=15 m=2
